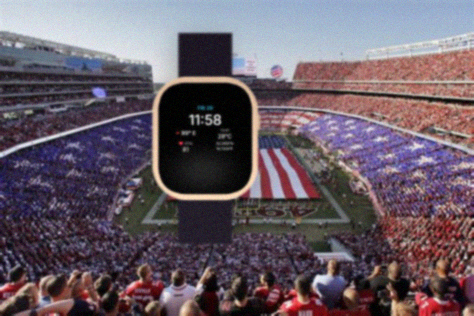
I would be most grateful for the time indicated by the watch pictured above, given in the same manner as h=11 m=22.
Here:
h=11 m=58
